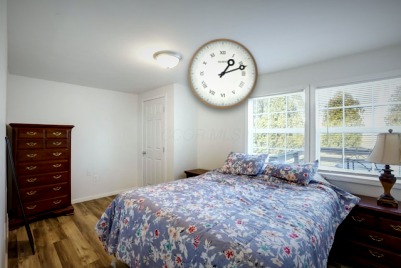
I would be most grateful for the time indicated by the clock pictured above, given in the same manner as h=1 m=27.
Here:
h=1 m=12
